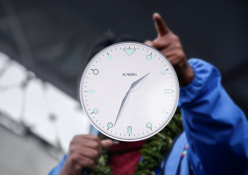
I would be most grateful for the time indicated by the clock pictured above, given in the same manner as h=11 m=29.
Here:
h=1 m=34
